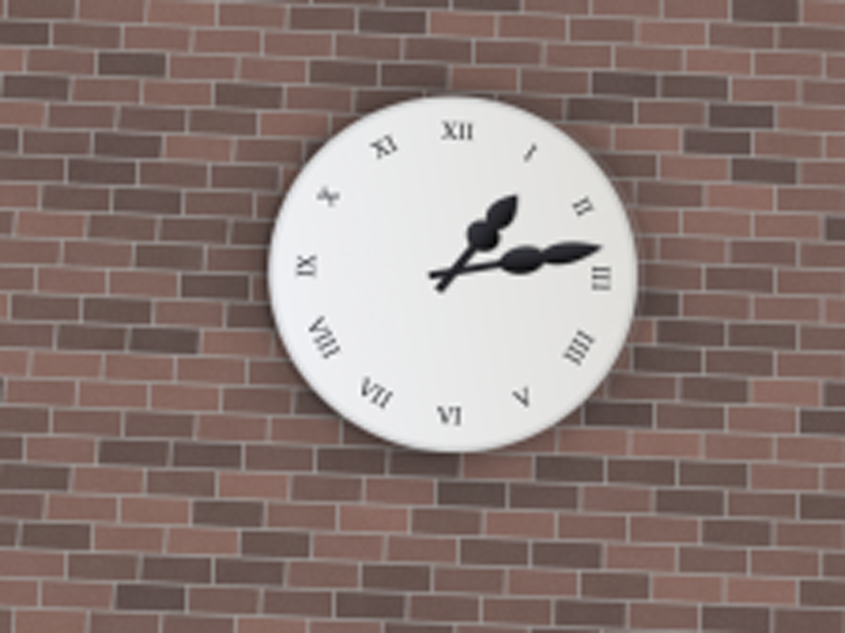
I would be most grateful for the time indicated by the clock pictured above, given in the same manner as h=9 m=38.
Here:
h=1 m=13
